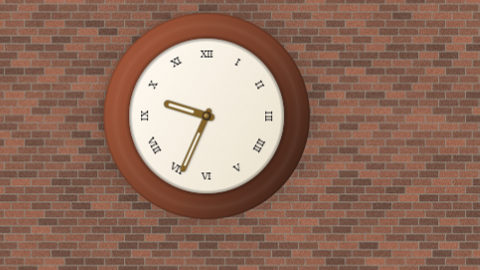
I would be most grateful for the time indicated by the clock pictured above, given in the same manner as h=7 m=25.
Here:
h=9 m=34
